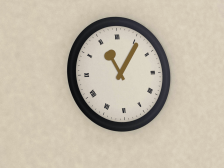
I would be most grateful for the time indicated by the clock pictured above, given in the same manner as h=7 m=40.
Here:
h=11 m=6
